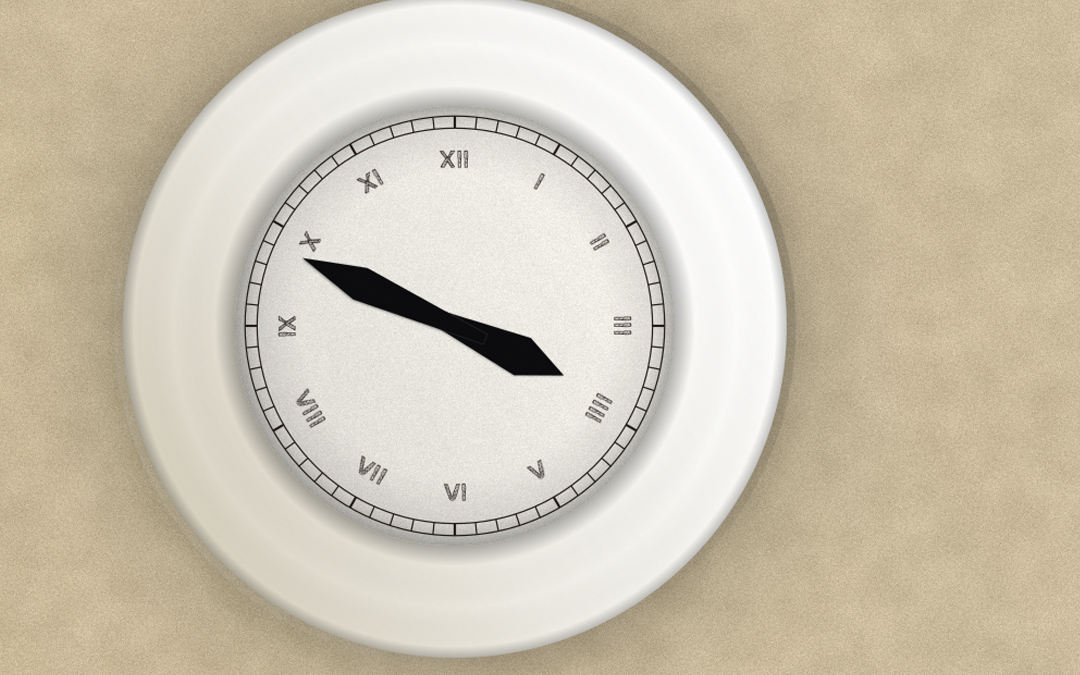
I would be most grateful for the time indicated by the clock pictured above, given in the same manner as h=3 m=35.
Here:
h=3 m=49
